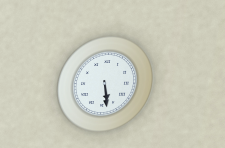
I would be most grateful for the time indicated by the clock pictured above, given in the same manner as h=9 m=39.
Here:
h=5 m=28
